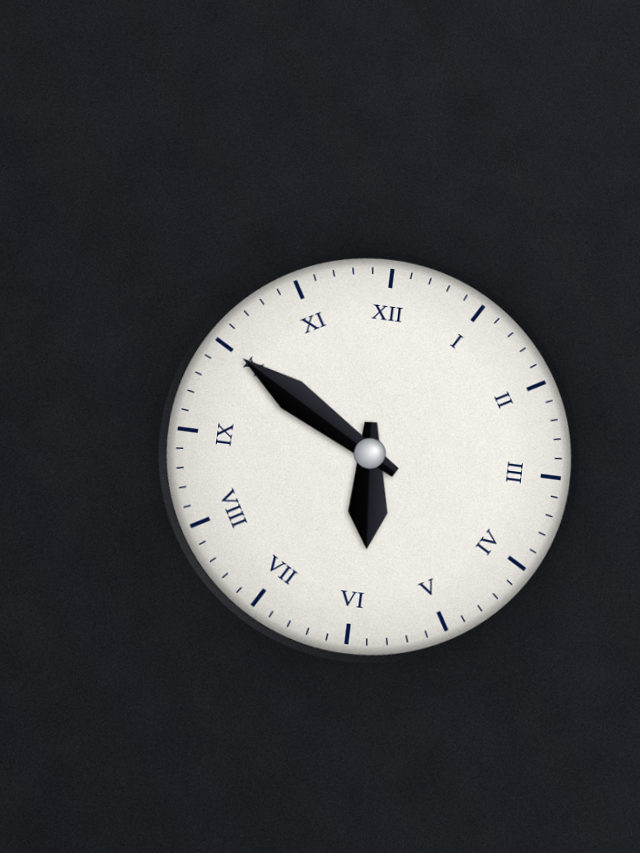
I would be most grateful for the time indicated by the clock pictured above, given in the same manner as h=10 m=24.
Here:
h=5 m=50
